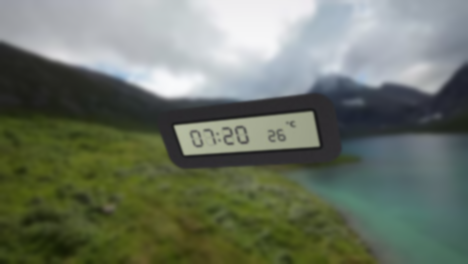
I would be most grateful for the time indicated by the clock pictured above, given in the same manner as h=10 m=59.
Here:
h=7 m=20
